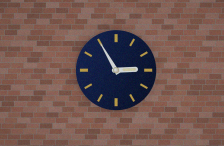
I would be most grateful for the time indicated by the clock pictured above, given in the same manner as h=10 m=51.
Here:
h=2 m=55
